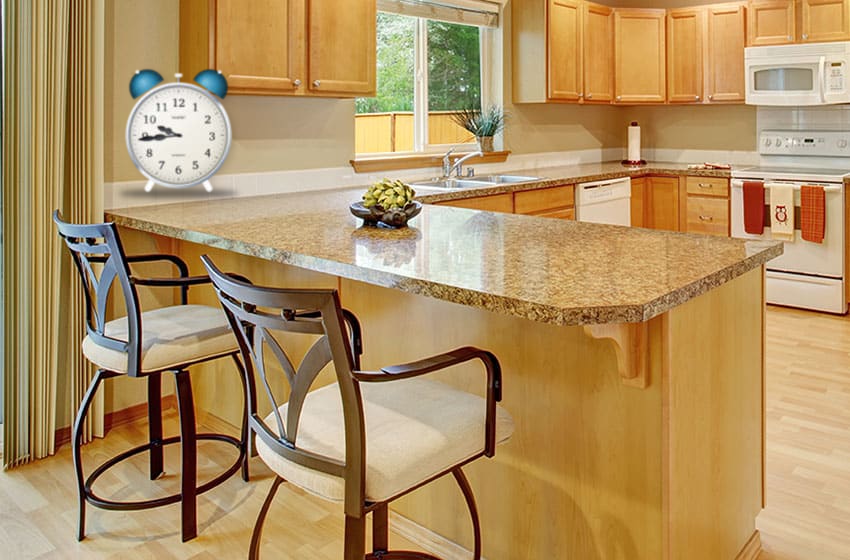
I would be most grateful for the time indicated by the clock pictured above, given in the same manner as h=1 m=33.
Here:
h=9 m=44
